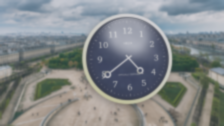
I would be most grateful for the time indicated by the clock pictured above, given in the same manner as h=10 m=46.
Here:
h=4 m=39
